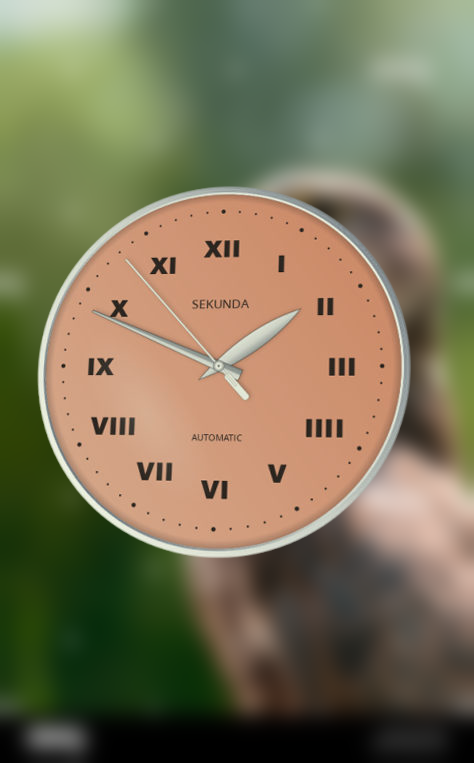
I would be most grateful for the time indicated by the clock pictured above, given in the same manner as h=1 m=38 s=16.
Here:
h=1 m=48 s=53
